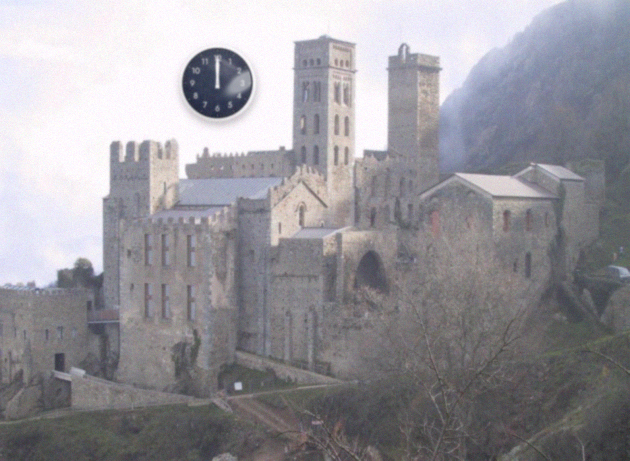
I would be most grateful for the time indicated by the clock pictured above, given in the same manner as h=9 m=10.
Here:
h=12 m=0
